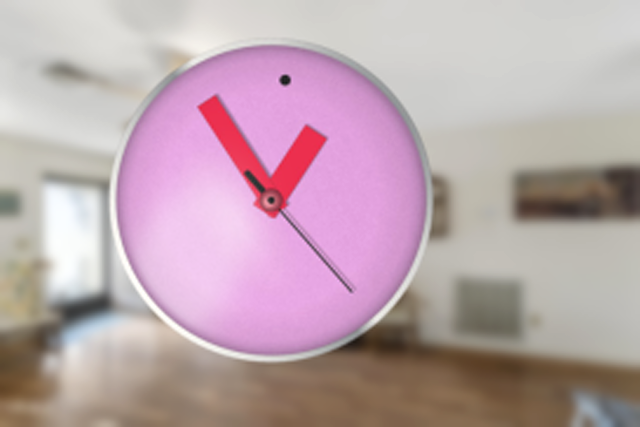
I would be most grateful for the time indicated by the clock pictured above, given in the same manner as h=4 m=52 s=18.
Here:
h=12 m=53 s=22
